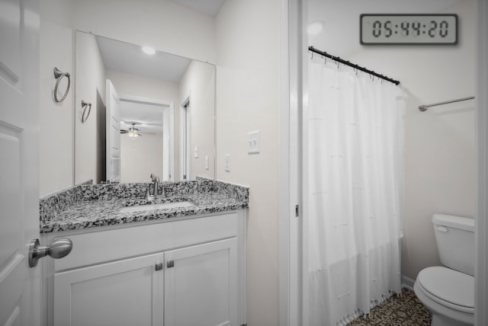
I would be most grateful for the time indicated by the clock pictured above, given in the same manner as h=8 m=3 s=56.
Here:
h=5 m=44 s=20
